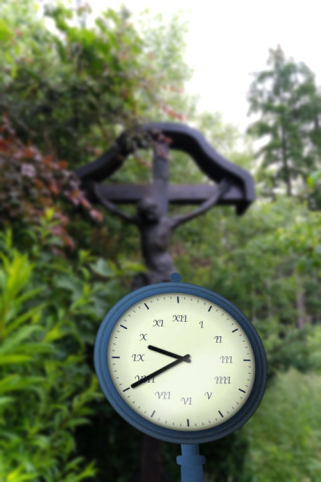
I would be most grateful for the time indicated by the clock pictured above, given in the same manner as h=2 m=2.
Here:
h=9 m=40
